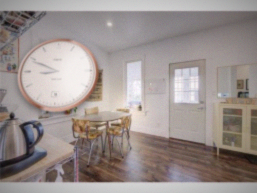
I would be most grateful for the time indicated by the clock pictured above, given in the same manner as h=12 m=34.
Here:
h=8 m=49
